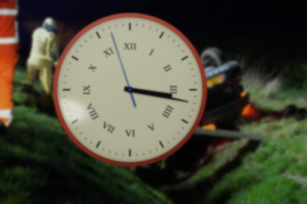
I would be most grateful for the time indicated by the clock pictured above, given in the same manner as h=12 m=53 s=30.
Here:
h=3 m=16 s=57
